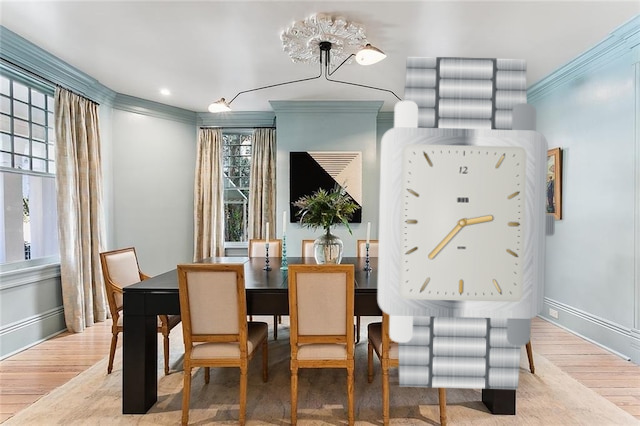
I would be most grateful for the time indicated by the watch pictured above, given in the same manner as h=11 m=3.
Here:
h=2 m=37
